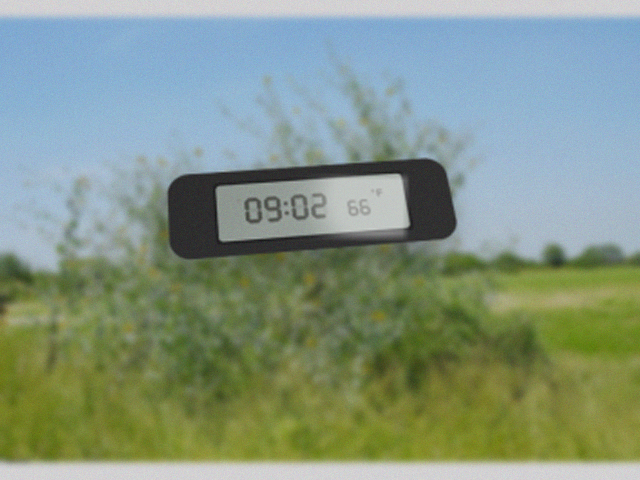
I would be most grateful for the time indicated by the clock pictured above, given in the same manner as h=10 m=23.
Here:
h=9 m=2
